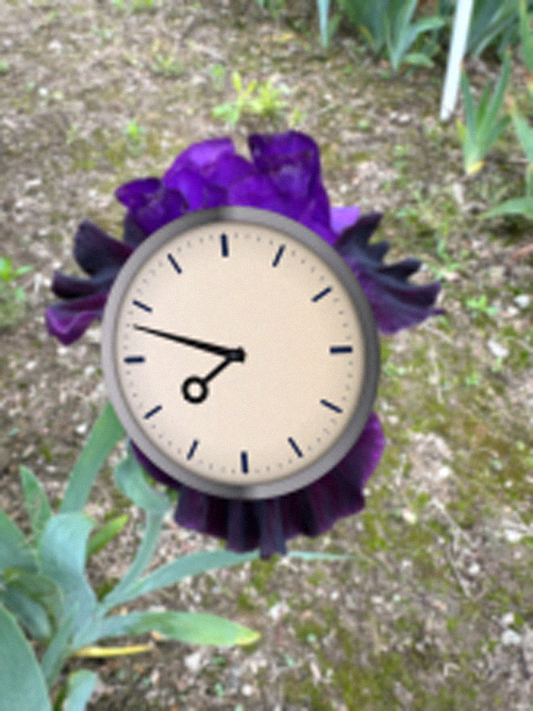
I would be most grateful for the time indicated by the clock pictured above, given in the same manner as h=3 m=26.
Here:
h=7 m=48
